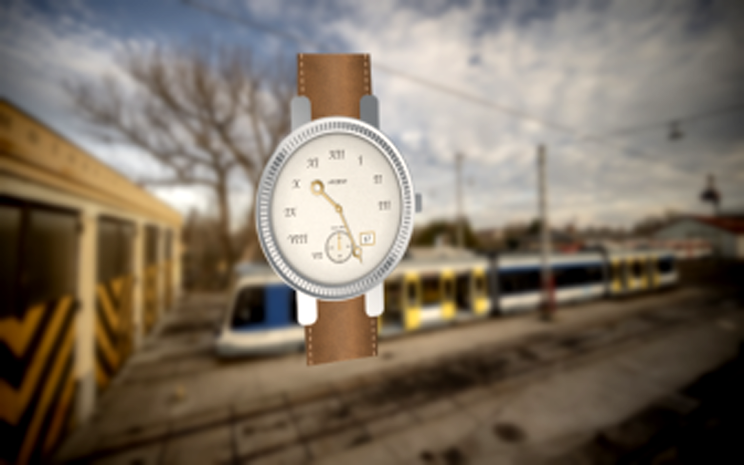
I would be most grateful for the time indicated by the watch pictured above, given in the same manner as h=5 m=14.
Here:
h=10 m=26
